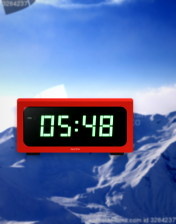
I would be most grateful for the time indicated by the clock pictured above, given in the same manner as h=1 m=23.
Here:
h=5 m=48
